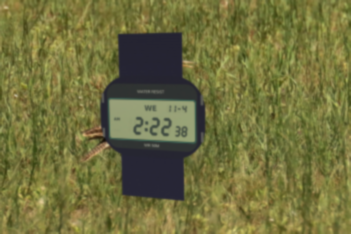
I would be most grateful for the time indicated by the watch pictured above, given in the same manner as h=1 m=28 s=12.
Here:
h=2 m=22 s=38
